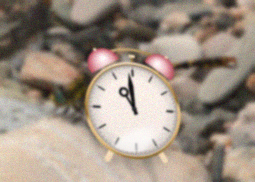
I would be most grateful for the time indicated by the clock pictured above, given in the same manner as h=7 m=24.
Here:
h=10 m=59
